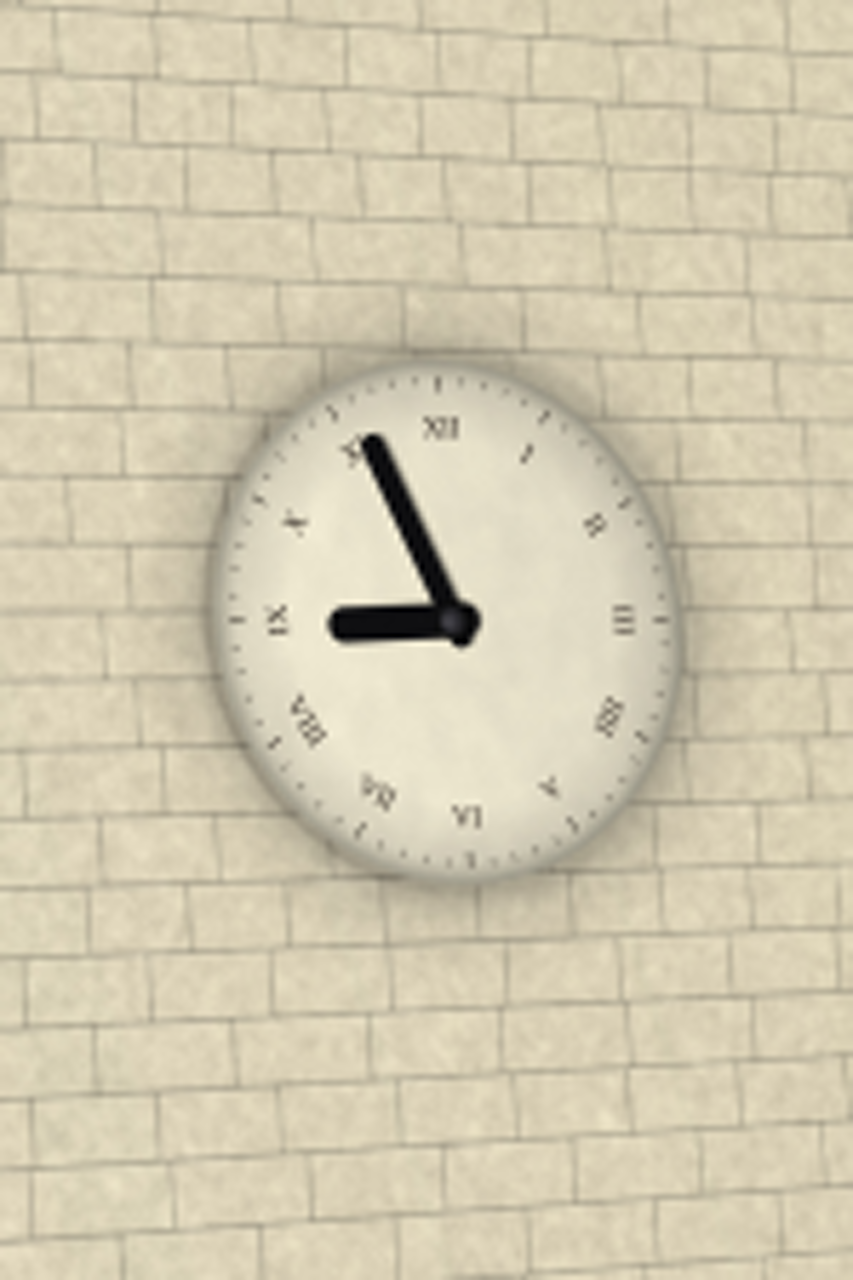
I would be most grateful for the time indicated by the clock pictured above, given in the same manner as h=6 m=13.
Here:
h=8 m=56
